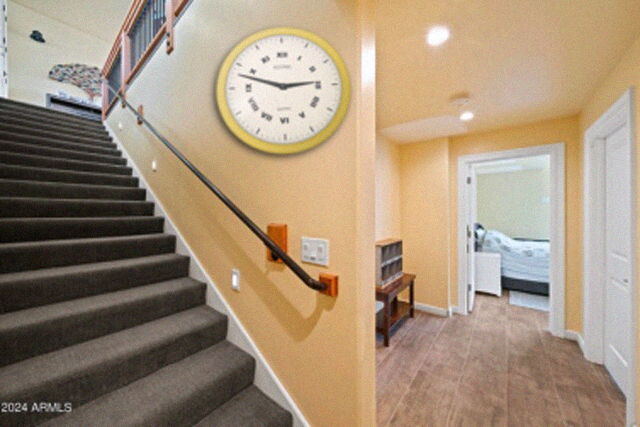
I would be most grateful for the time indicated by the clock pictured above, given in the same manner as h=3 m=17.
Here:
h=2 m=48
